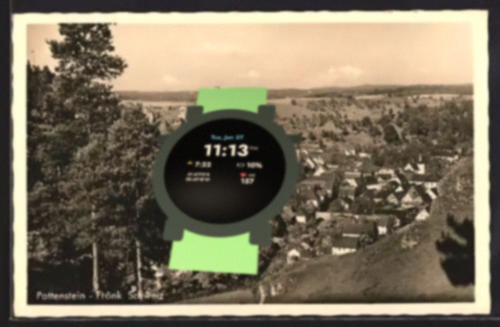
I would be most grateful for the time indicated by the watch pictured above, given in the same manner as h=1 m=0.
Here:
h=11 m=13
